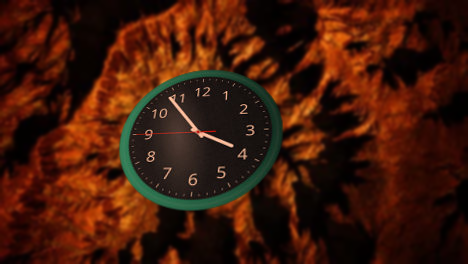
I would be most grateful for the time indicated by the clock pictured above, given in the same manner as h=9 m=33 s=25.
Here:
h=3 m=53 s=45
